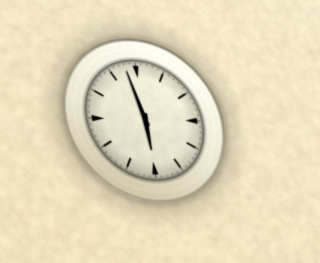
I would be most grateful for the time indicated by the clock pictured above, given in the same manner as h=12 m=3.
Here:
h=5 m=58
